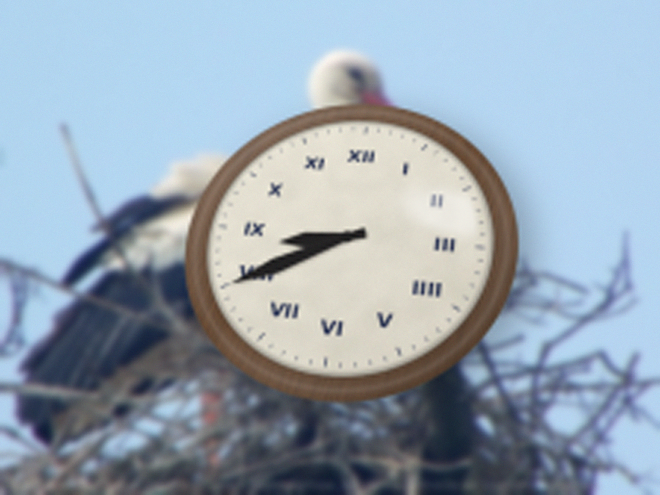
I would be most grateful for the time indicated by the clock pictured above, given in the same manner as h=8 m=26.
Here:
h=8 m=40
